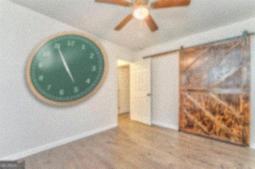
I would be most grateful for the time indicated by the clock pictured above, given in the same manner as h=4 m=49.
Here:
h=4 m=55
